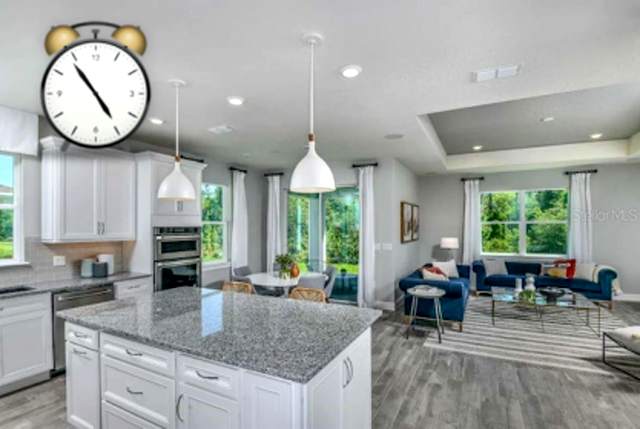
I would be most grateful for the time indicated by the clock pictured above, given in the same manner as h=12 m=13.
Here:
h=4 m=54
